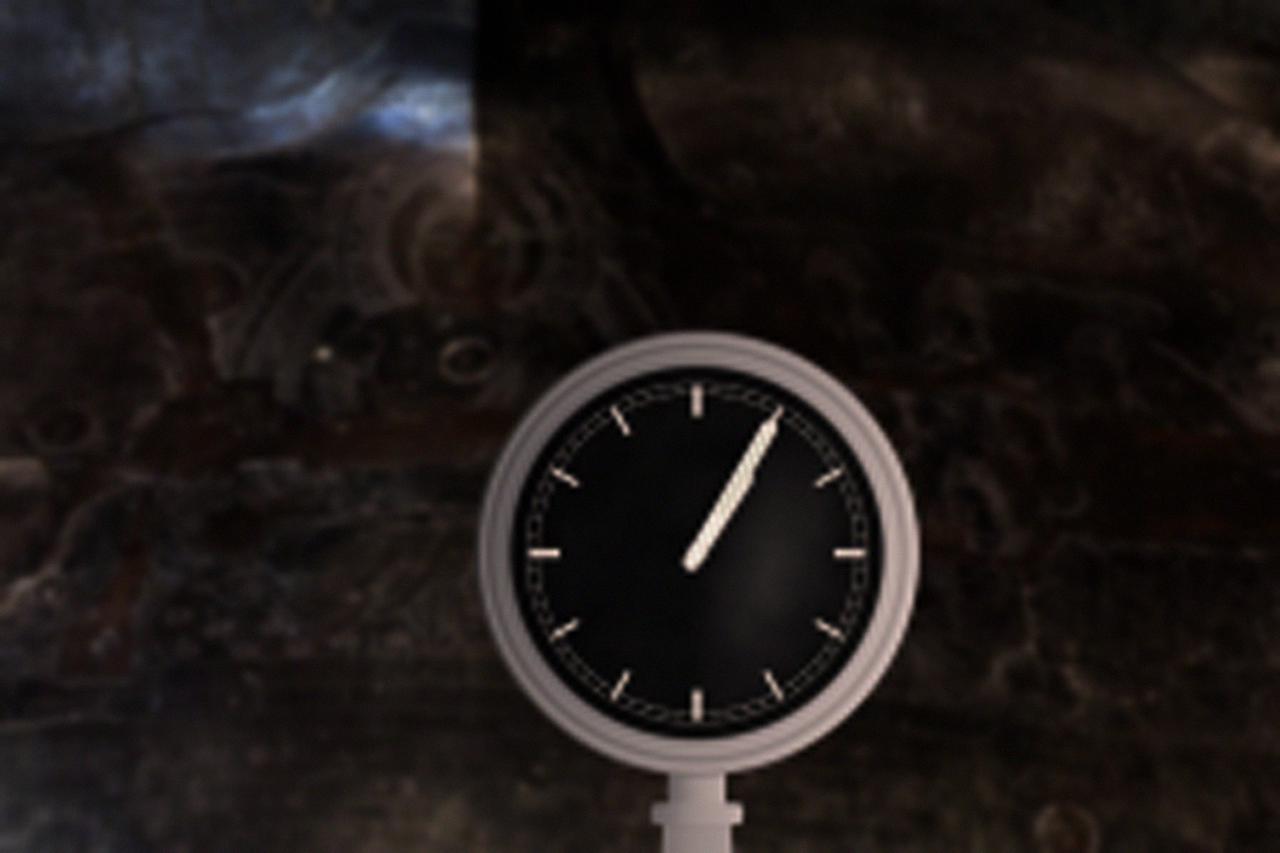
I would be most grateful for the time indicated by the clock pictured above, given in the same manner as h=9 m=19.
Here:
h=1 m=5
